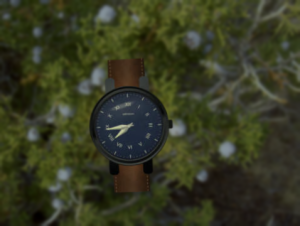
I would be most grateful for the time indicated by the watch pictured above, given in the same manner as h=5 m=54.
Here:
h=7 m=44
